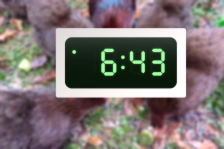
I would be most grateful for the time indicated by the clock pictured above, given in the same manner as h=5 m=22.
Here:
h=6 m=43
